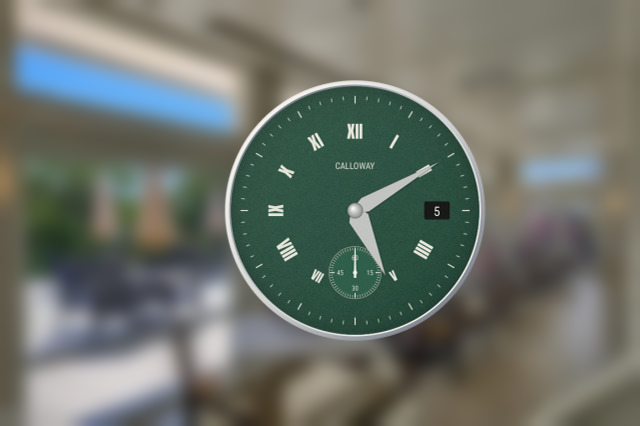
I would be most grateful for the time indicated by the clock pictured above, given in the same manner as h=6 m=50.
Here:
h=5 m=10
